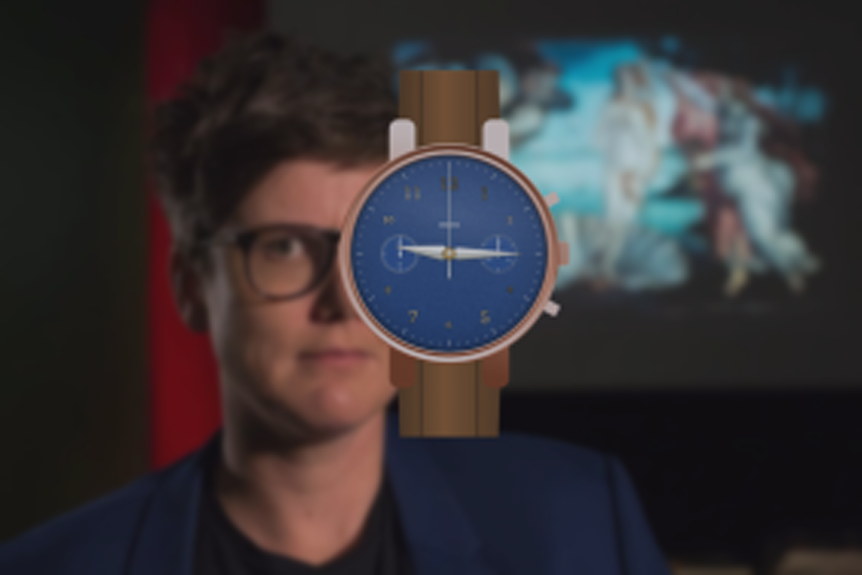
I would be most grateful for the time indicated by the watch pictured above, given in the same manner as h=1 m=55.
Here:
h=9 m=15
